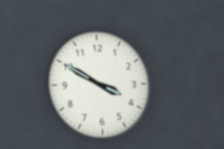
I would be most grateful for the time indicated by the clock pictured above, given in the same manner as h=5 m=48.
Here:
h=3 m=50
